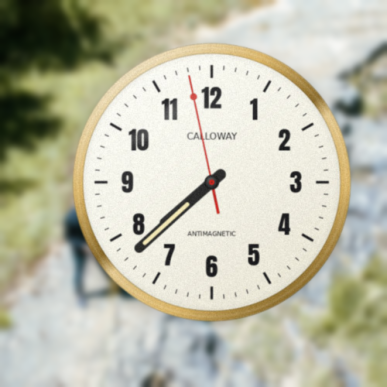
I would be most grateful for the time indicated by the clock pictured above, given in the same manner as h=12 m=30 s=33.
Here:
h=7 m=37 s=58
